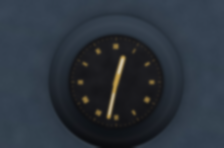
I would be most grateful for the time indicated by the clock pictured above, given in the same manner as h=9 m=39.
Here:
h=12 m=32
